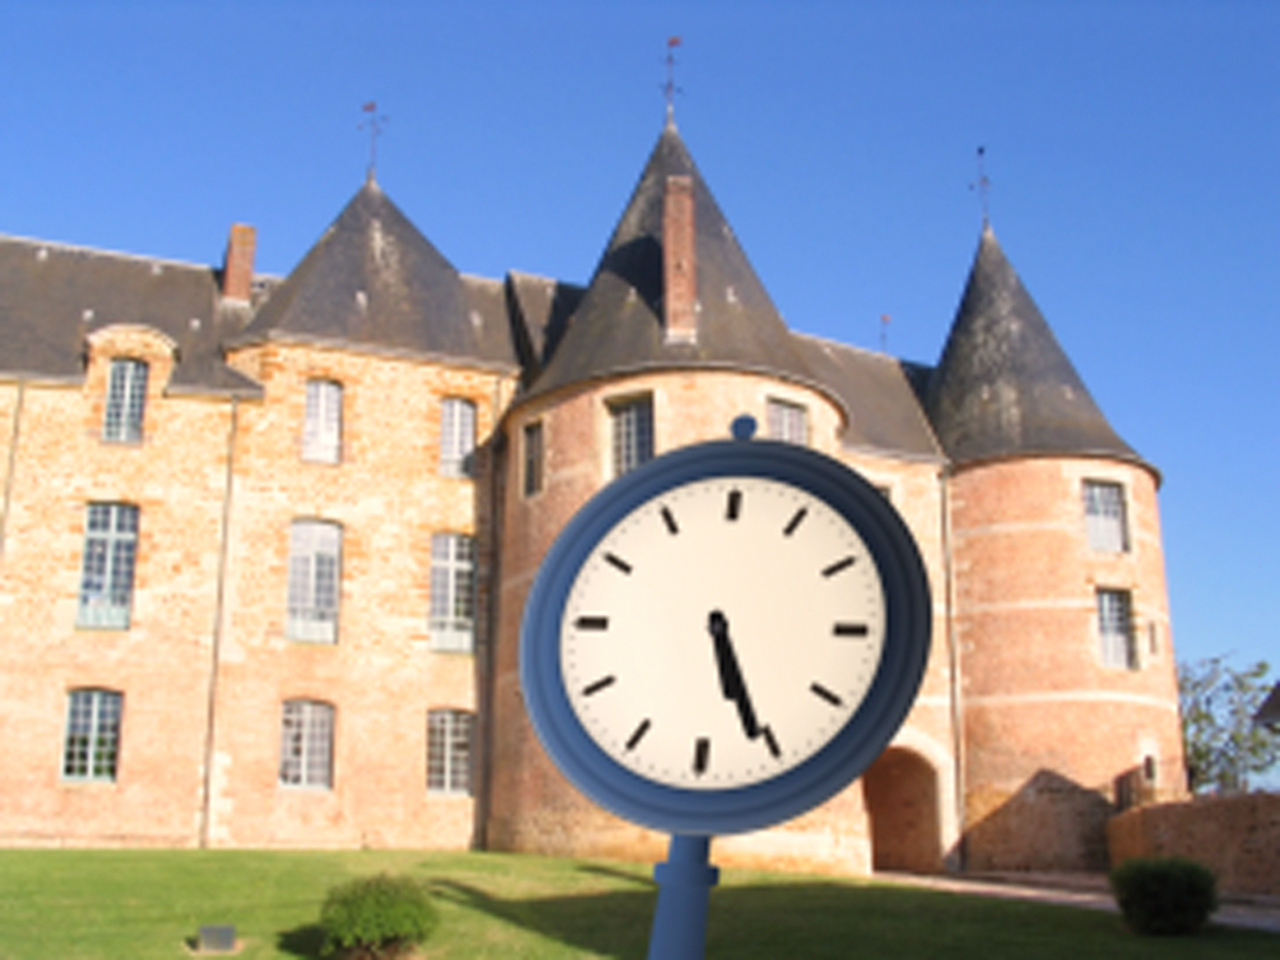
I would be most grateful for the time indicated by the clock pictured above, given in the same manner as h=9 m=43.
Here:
h=5 m=26
